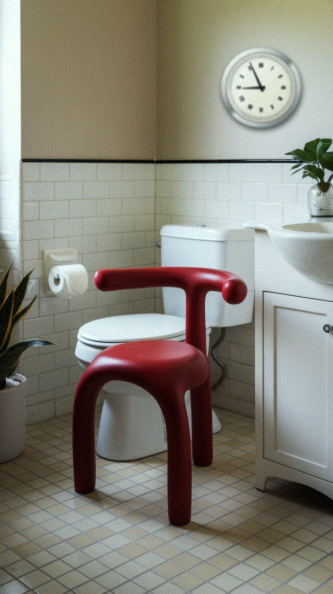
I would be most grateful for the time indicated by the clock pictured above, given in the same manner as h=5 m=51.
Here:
h=8 m=56
